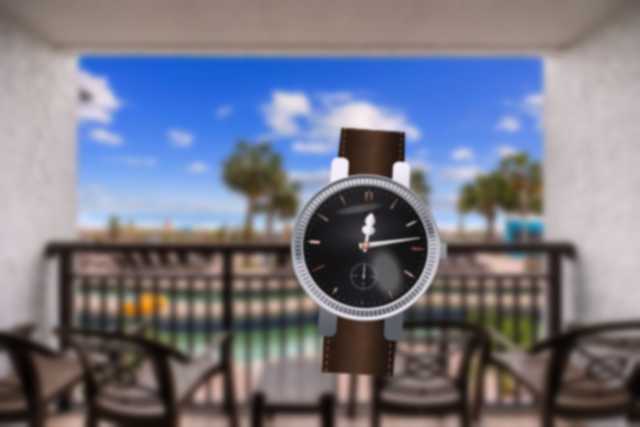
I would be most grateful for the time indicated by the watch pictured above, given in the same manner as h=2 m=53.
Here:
h=12 m=13
